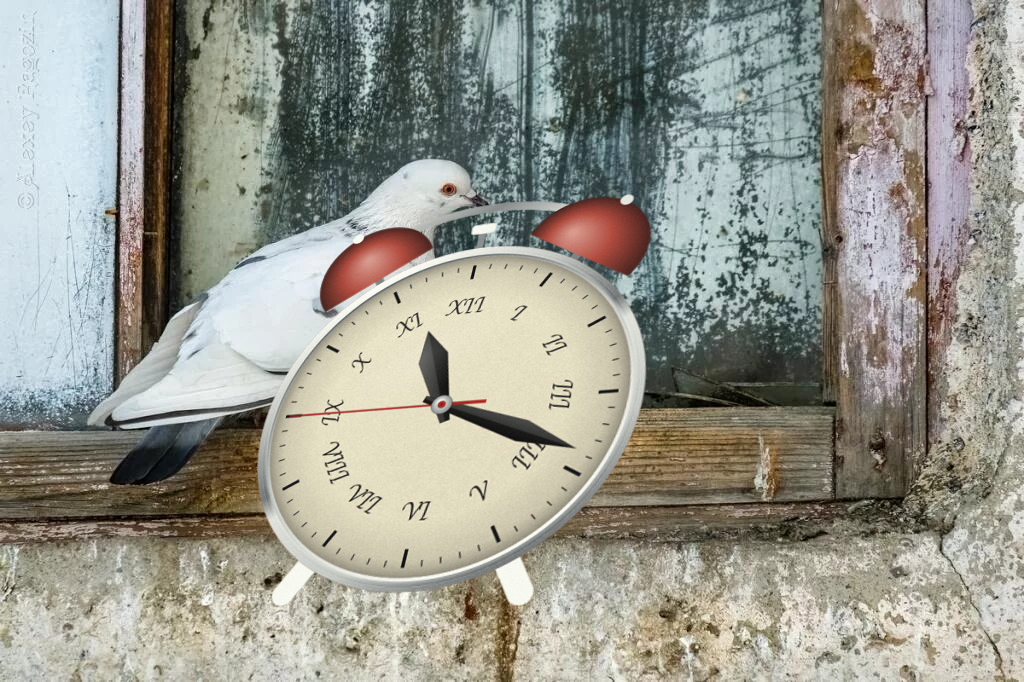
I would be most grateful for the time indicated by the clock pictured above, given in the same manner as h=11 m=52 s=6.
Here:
h=11 m=18 s=45
